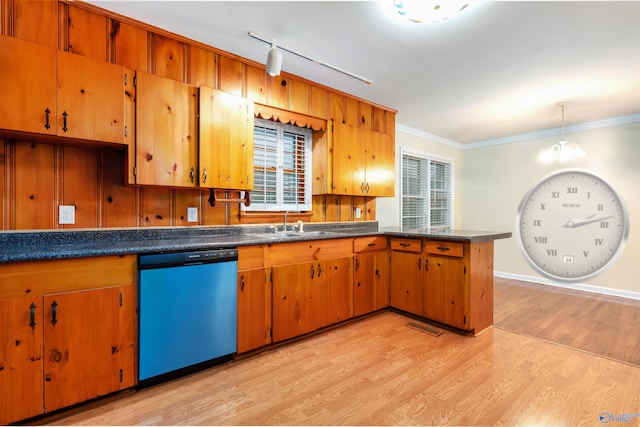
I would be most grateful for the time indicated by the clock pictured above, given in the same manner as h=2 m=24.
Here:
h=2 m=13
